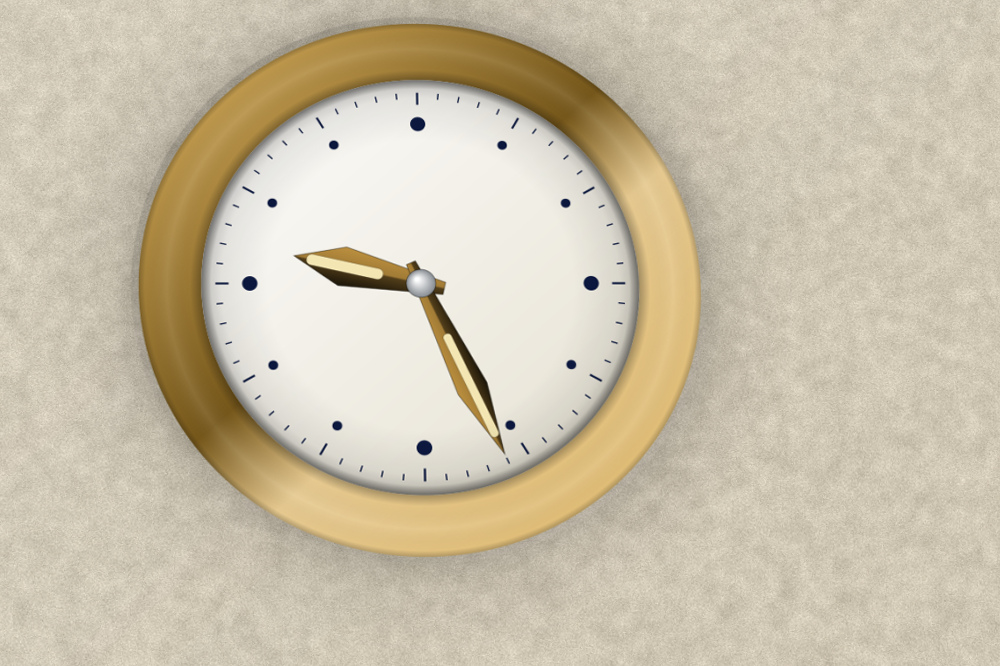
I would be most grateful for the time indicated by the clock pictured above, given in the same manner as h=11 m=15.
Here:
h=9 m=26
